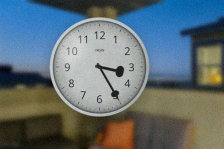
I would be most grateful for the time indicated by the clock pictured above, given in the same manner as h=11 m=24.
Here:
h=3 m=25
